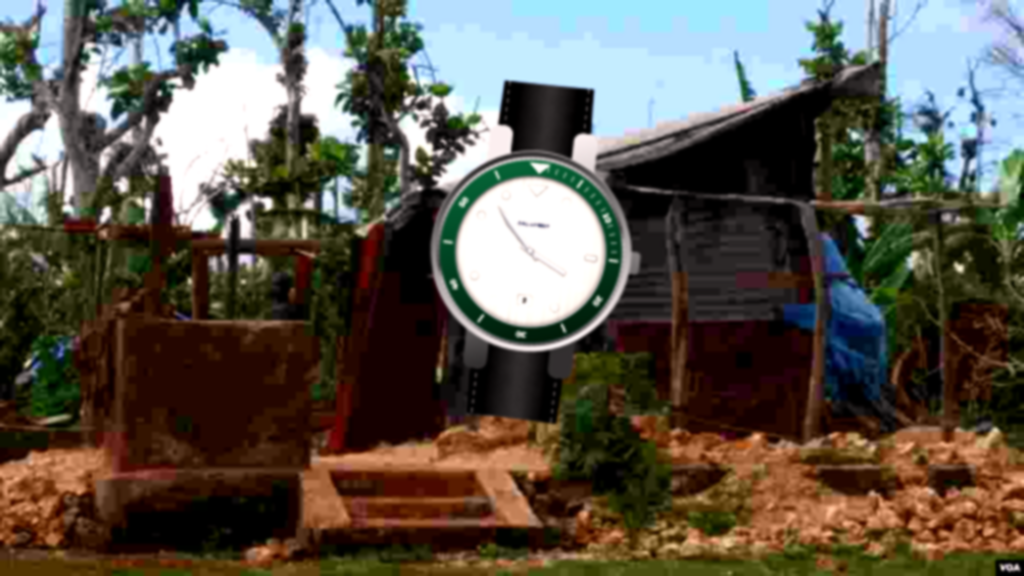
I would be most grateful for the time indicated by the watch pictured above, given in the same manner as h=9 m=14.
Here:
h=3 m=53
